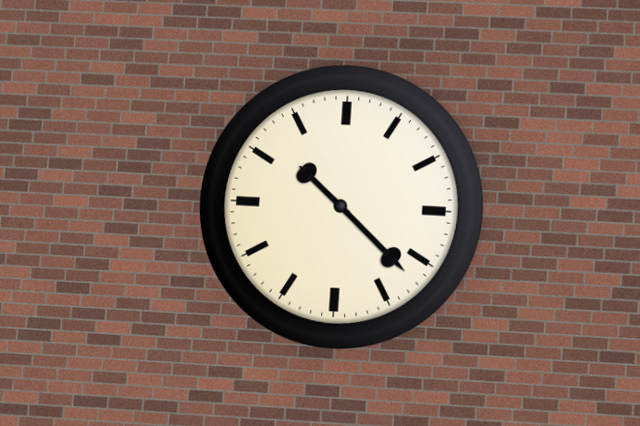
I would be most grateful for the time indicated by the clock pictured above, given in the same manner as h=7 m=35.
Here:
h=10 m=22
